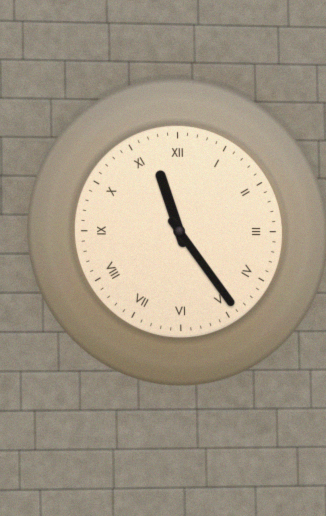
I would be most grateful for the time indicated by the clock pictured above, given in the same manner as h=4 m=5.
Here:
h=11 m=24
